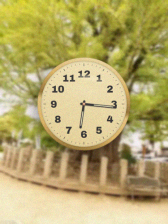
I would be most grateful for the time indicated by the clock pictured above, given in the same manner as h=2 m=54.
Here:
h=6 m=16
